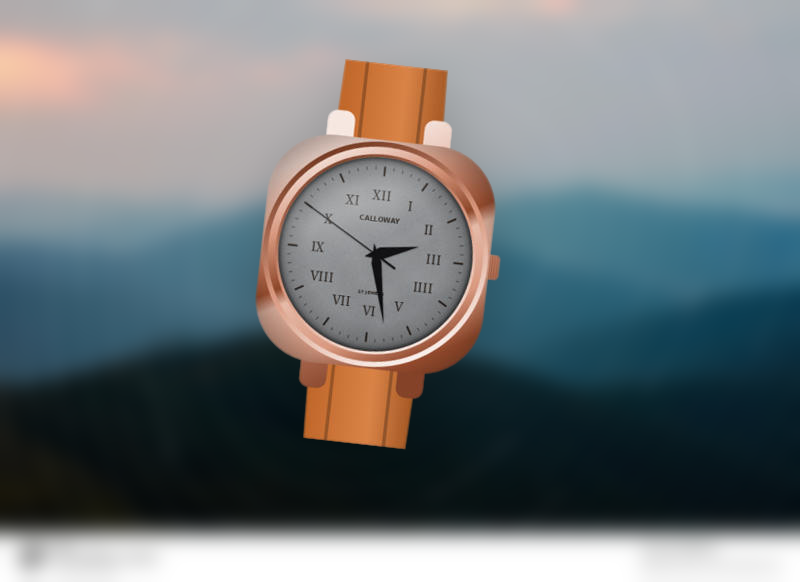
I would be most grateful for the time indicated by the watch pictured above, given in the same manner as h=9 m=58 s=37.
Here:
h=2 m=27 s=50
